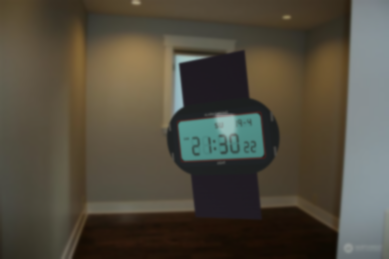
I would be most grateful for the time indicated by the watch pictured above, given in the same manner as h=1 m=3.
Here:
h=21 m=30
